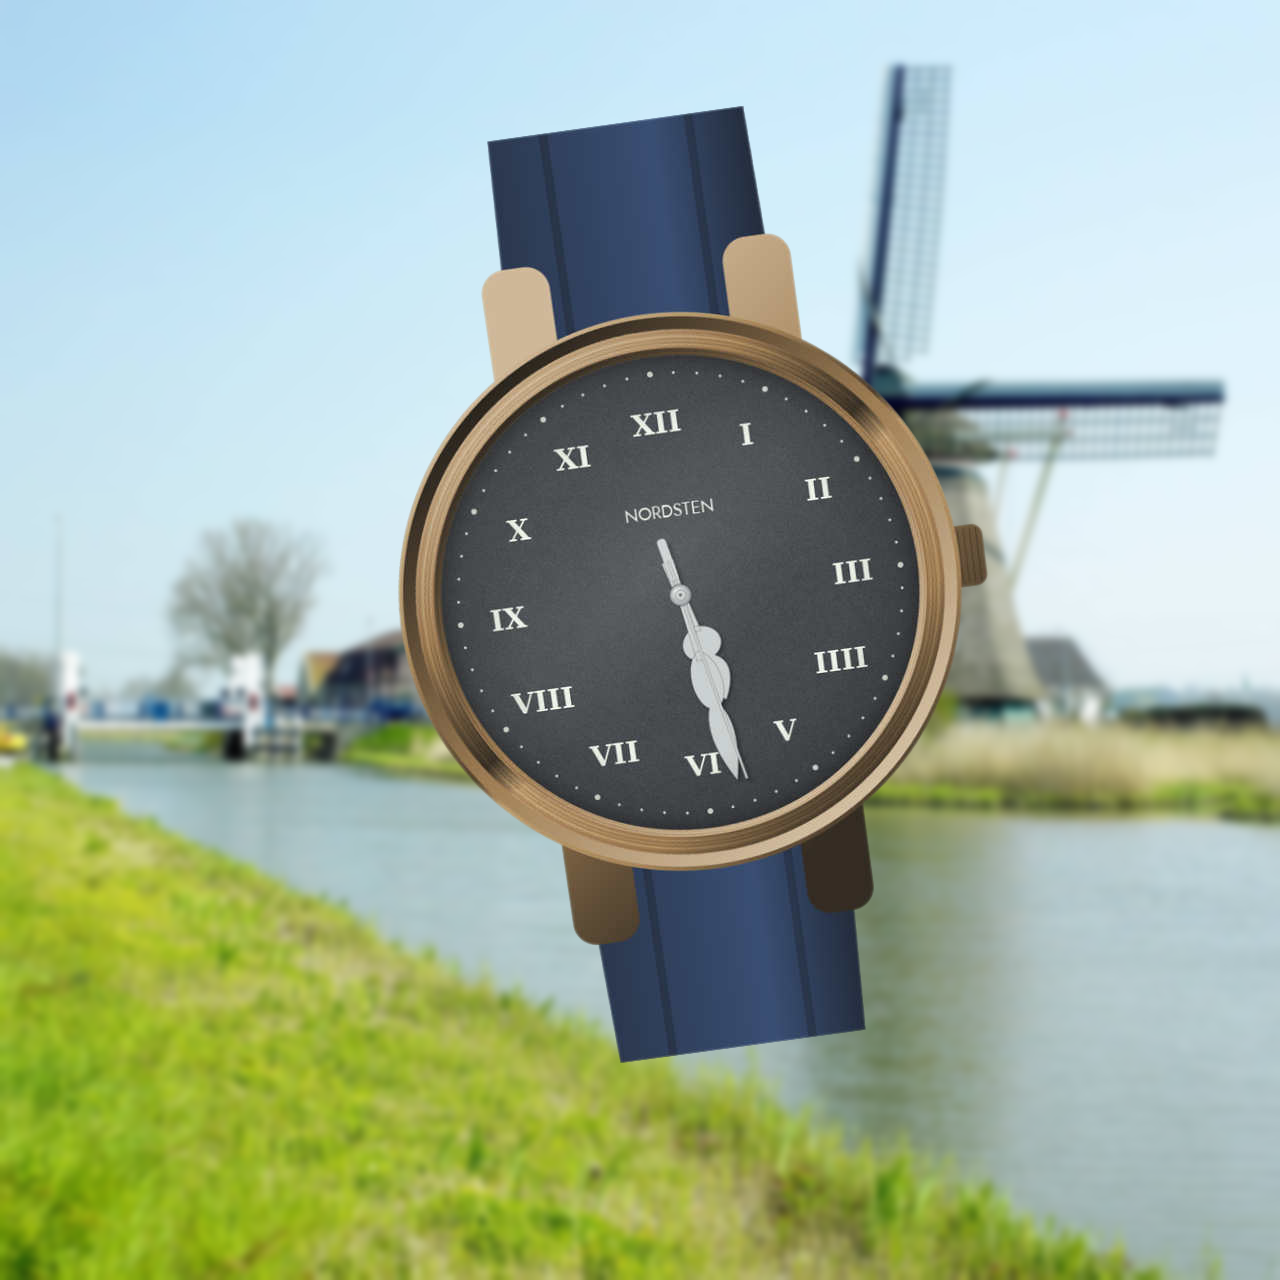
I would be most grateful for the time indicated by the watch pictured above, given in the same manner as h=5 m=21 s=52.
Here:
h=5 m=28 s=28
